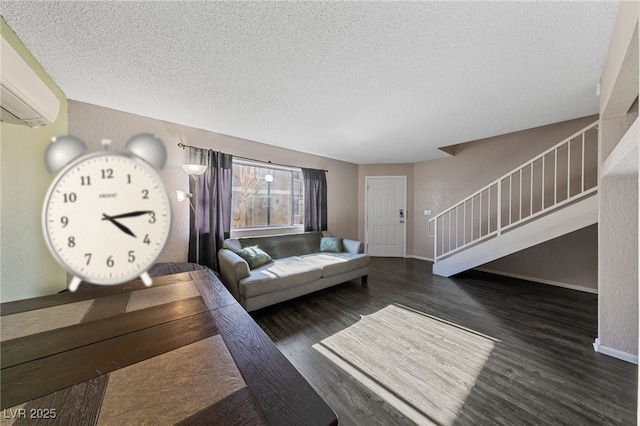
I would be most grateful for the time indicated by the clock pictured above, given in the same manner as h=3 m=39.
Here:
h=4 m=14
